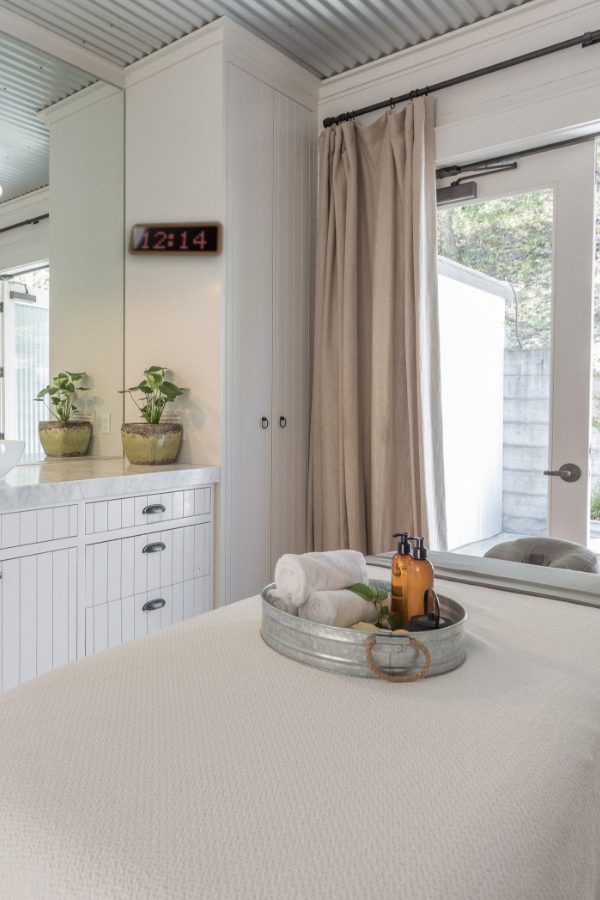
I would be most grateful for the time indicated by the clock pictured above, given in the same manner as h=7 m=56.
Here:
h=12 m=14
